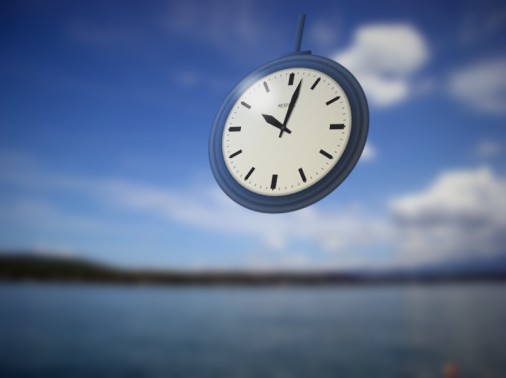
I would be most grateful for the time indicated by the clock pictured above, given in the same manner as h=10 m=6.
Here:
h=10 m=2
